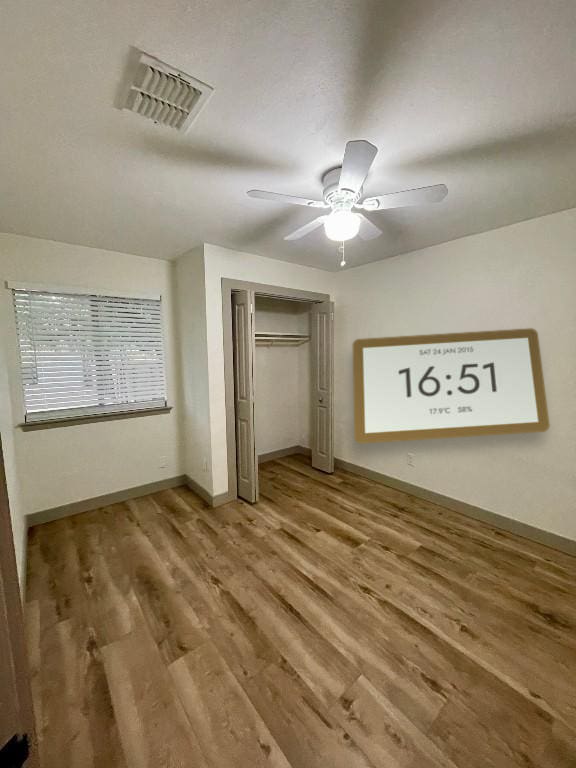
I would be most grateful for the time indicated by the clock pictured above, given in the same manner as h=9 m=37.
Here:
h=16 m=51
